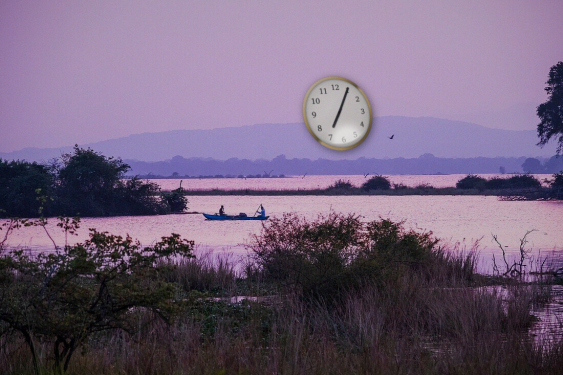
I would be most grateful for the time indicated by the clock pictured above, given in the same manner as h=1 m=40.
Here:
h=7 m=5
